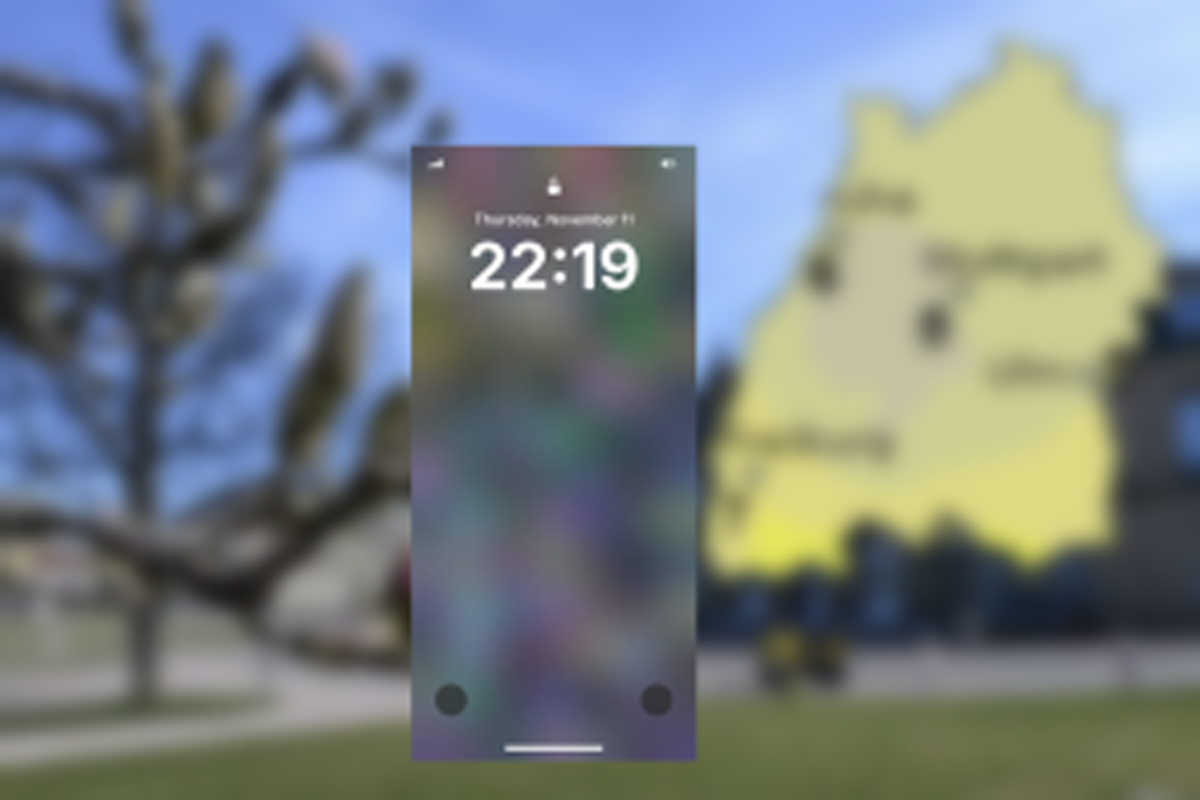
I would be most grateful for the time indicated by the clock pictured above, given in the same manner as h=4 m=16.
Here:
h=22 m=19
